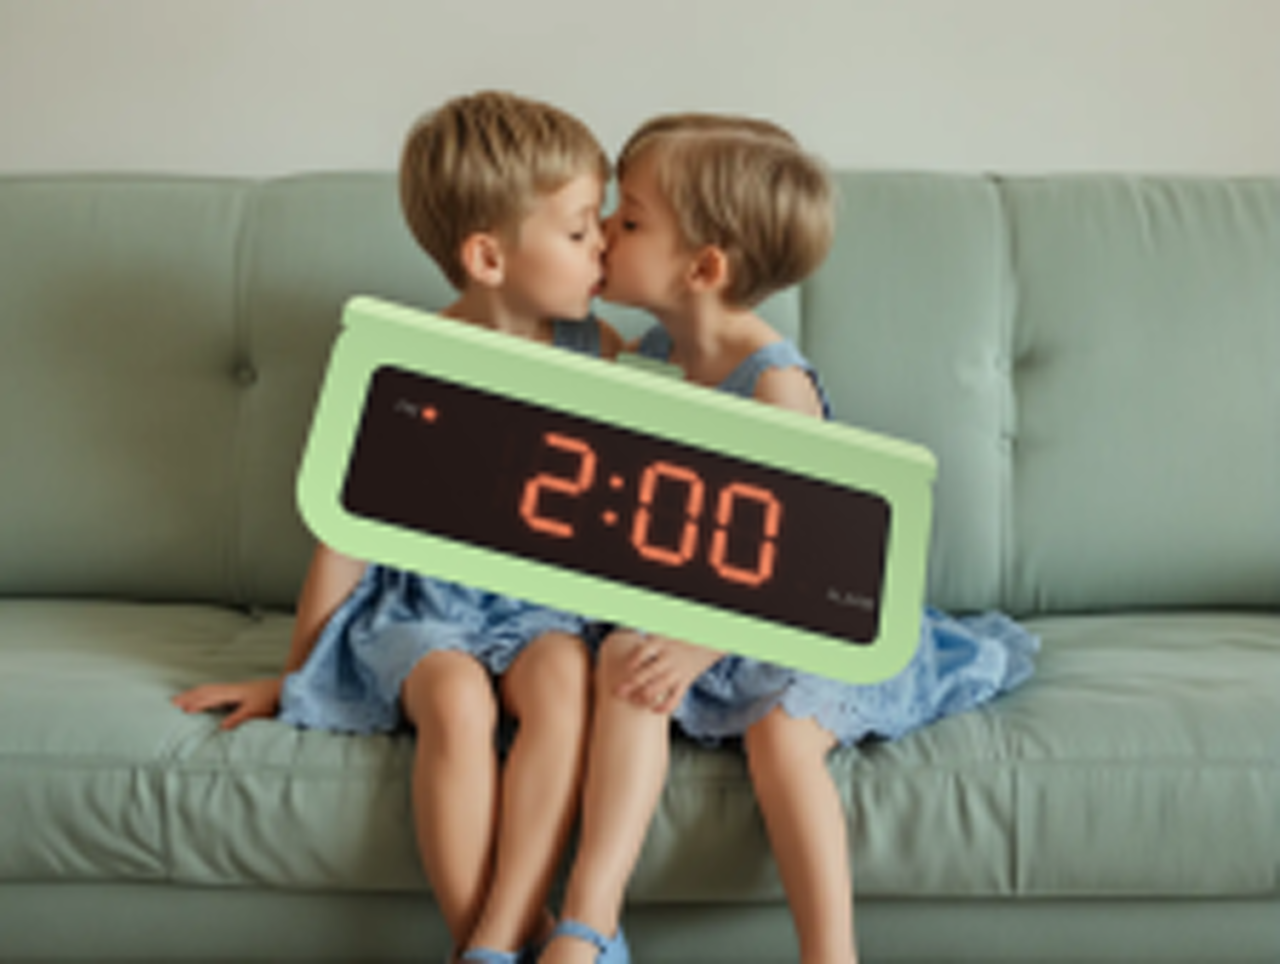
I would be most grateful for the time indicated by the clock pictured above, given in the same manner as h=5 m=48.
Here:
h=2 m=0
